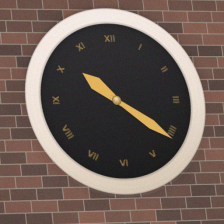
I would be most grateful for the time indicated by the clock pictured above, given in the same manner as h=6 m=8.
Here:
h=10 m=21
